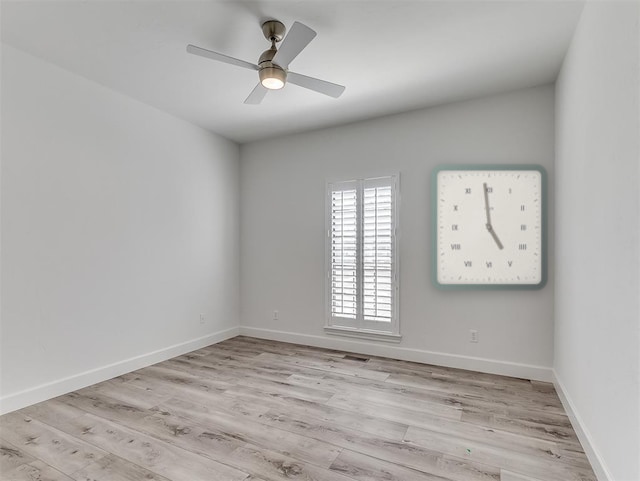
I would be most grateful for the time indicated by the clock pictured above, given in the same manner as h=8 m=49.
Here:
h=4 m=59
